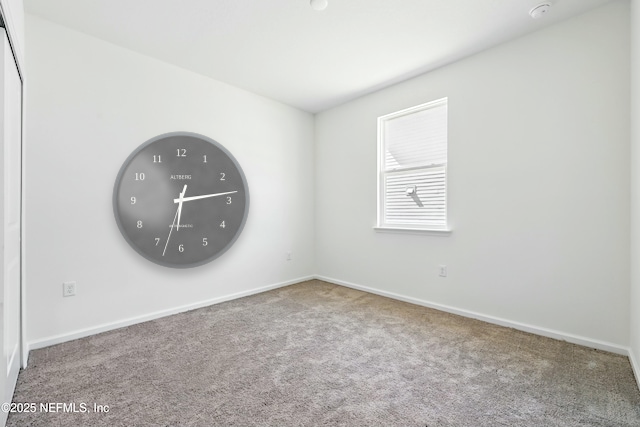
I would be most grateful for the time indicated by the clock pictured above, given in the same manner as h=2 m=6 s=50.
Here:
h=6 m=13 s=33
